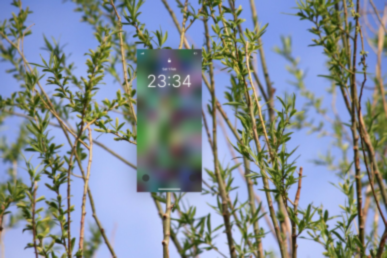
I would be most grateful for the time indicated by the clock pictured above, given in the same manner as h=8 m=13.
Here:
h=23 m=34
